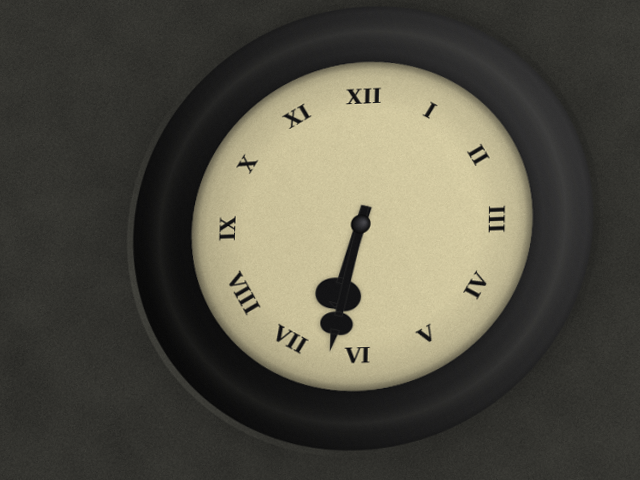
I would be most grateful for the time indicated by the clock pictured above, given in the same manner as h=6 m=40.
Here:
h=6 m=32
